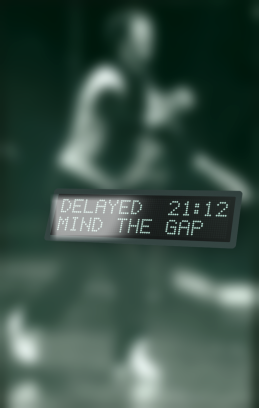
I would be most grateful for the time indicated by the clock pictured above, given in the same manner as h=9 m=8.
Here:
h=21 m=12
